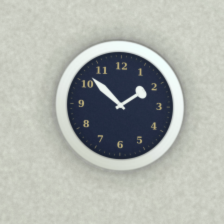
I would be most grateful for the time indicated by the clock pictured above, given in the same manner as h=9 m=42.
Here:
h=1 m=52
